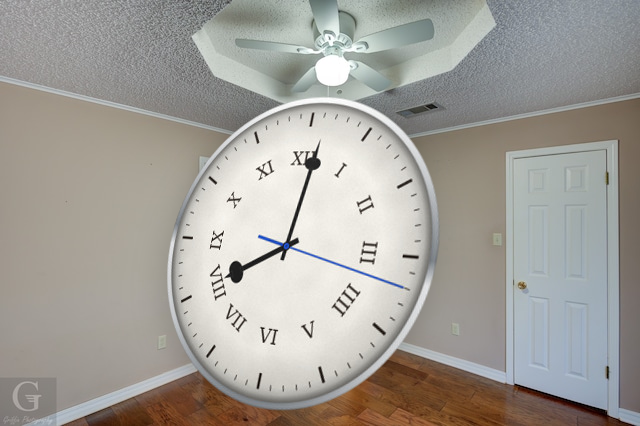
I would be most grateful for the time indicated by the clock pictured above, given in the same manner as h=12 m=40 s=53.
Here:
h=8 m=1 s=17
